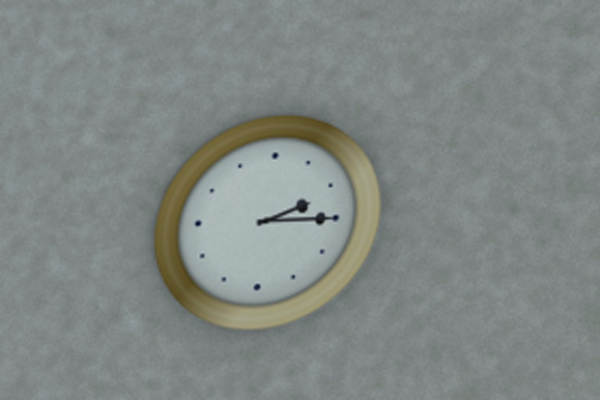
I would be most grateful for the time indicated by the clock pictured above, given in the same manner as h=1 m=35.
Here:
h=2 m=15
